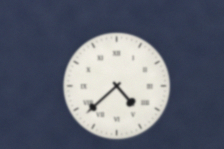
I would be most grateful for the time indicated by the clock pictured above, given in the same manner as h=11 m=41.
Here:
h=4 m=38
